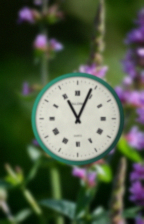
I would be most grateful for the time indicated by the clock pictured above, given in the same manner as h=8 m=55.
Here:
h=11 m=4
